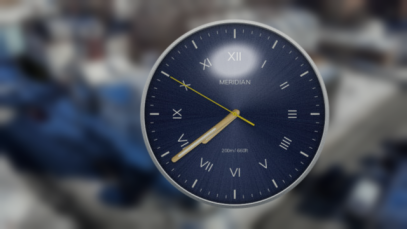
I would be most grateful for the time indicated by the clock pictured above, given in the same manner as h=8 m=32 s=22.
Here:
h=7 m=38 s=50
